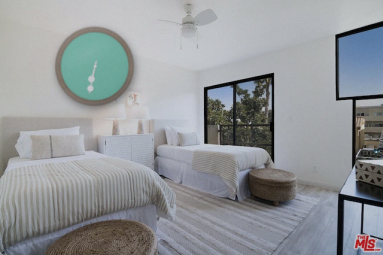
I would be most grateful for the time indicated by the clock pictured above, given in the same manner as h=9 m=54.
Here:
h=6 m=32
